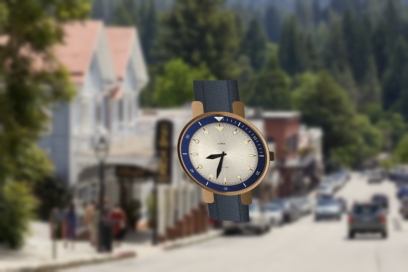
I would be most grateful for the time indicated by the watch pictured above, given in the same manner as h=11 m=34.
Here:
h=8 m=33
